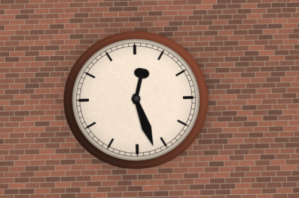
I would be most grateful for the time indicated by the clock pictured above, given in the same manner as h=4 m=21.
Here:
h=12 m=27
